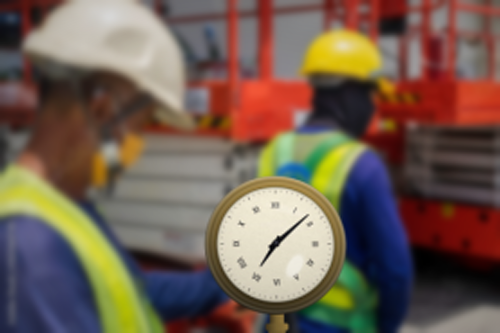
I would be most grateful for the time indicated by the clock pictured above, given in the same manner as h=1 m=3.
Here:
h=7 m=8
